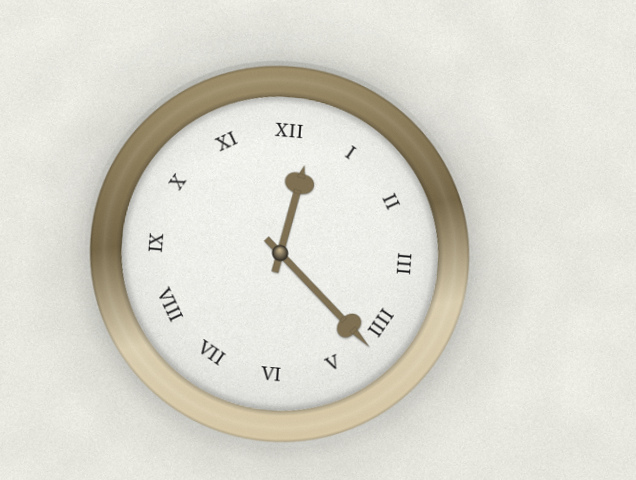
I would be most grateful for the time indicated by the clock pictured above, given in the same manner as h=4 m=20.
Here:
h=12 m=22
